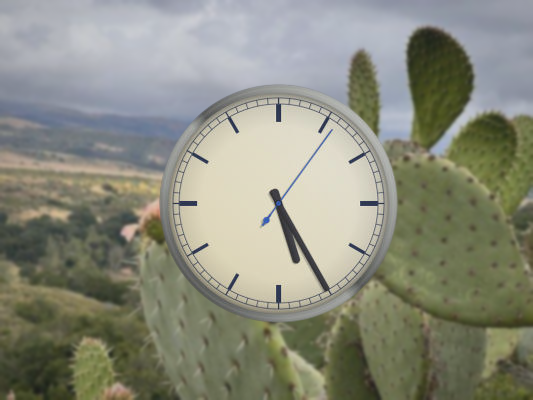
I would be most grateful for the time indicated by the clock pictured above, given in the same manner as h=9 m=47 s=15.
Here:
h=5 m=25 s=6
